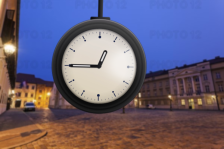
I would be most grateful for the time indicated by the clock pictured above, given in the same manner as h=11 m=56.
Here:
h=12 m=45
